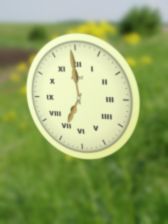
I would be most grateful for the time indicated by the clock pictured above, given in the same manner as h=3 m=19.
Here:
h=6 m=59
